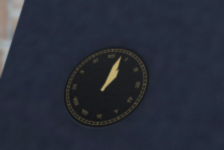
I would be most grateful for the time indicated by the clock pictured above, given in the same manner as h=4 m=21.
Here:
h=1 m=3
